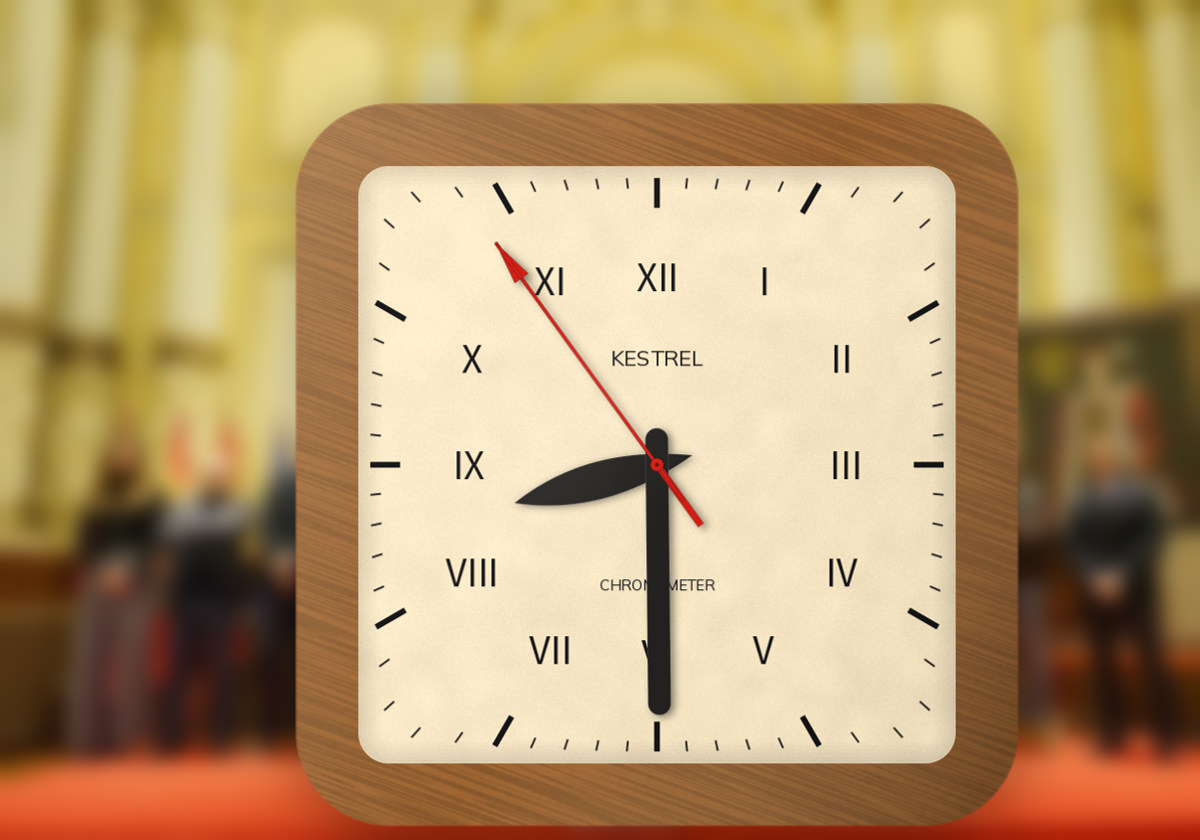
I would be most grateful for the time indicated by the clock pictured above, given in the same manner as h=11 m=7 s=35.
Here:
h=8 m=29 s=54
